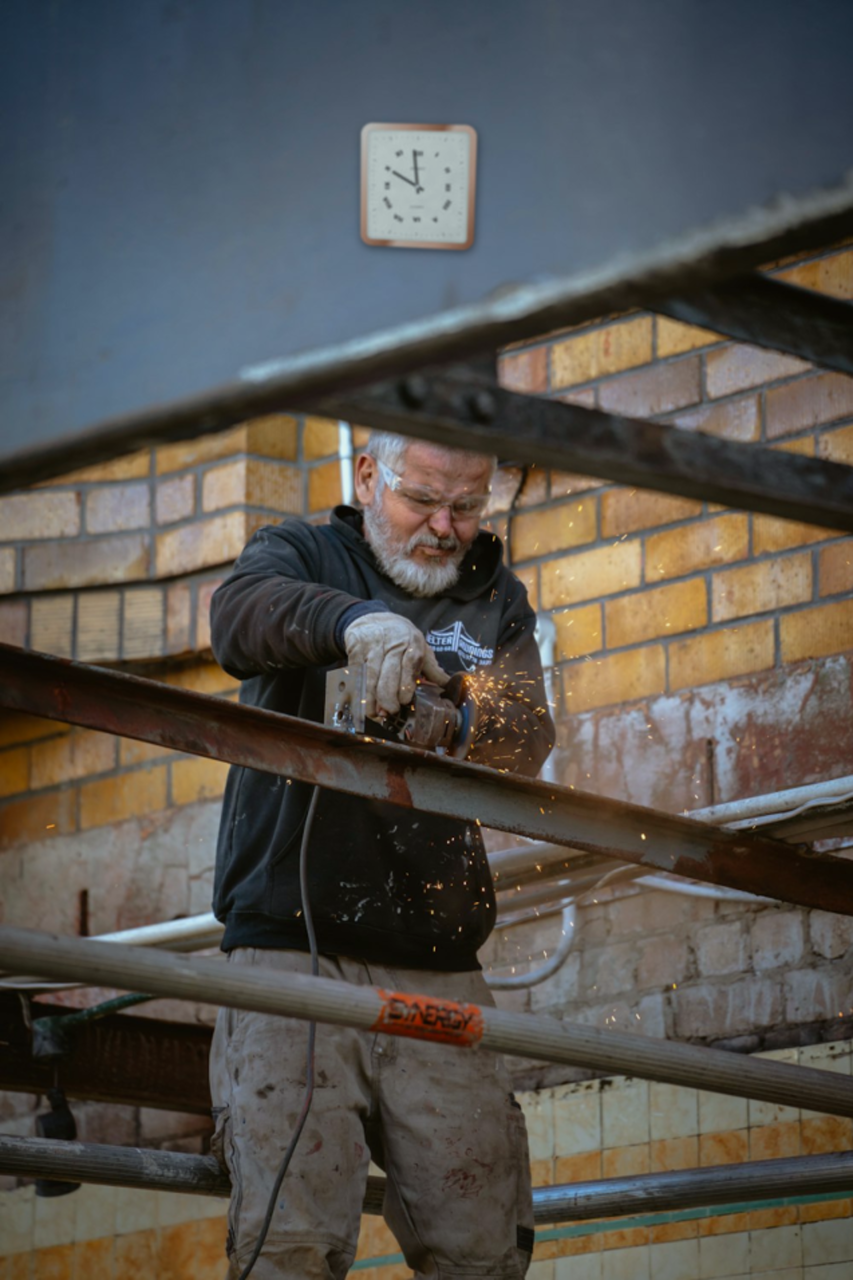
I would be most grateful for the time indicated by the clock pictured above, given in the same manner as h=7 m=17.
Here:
h=9 m=59
